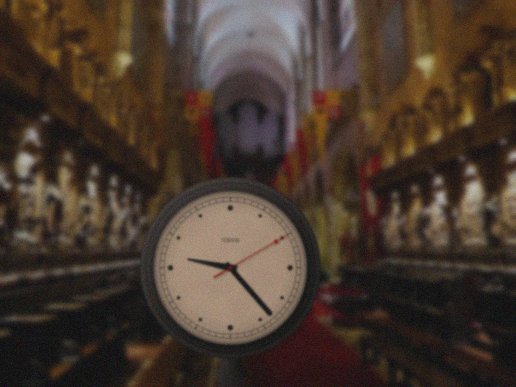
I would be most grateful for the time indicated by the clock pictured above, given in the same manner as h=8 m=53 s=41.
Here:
h=9 m=23 s=10
